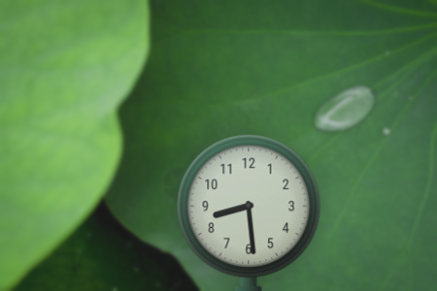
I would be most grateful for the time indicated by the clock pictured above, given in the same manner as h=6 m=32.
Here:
h=8 m=29
